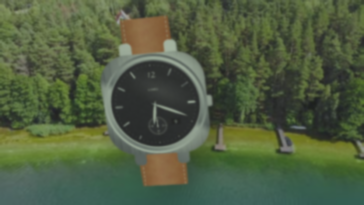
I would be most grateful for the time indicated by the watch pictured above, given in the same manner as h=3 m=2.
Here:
h=6 m=19
